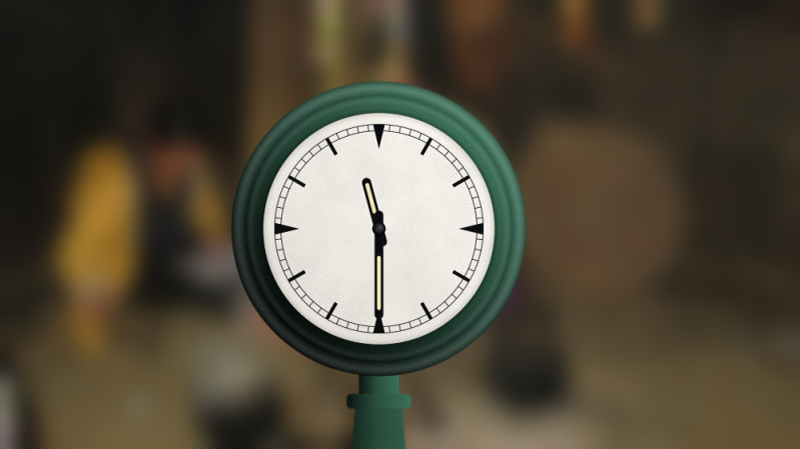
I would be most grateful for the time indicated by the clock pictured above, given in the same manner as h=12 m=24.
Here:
h=11 m=30
